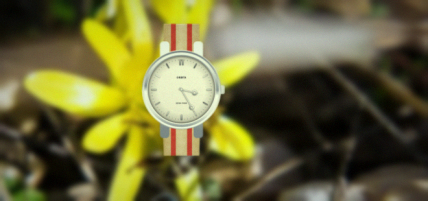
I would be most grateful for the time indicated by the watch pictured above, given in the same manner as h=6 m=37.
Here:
h=3 m=25
